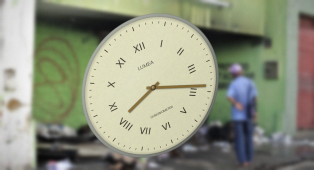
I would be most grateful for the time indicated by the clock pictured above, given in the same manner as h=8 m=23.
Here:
h=8 m=19
